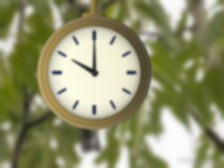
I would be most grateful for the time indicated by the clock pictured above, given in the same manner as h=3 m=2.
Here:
h=10 m=0
